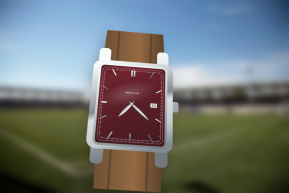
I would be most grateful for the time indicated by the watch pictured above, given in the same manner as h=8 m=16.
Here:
h=7 m=22
